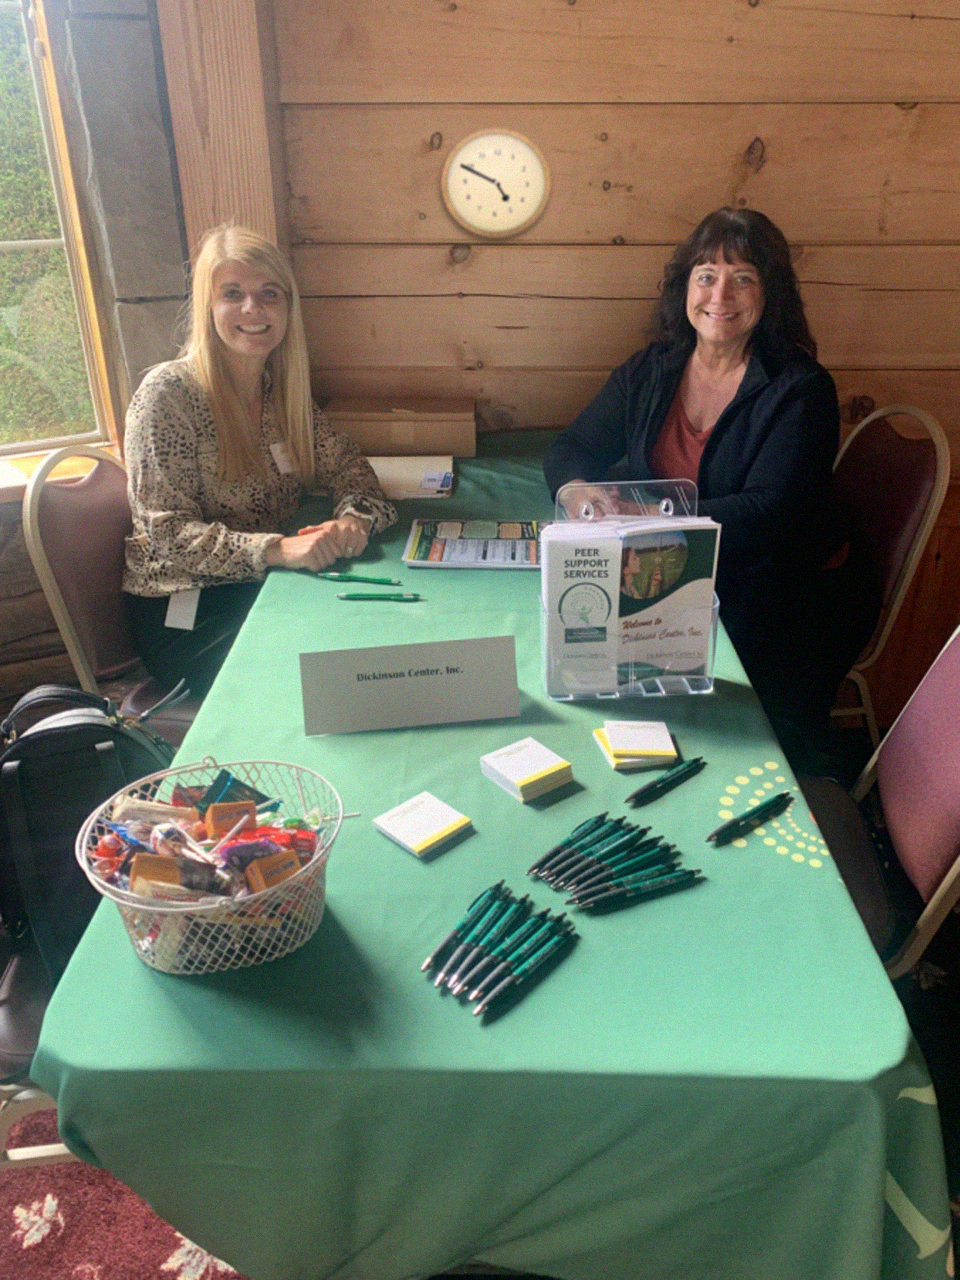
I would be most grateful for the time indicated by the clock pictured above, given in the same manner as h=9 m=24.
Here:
h=4 m=49
